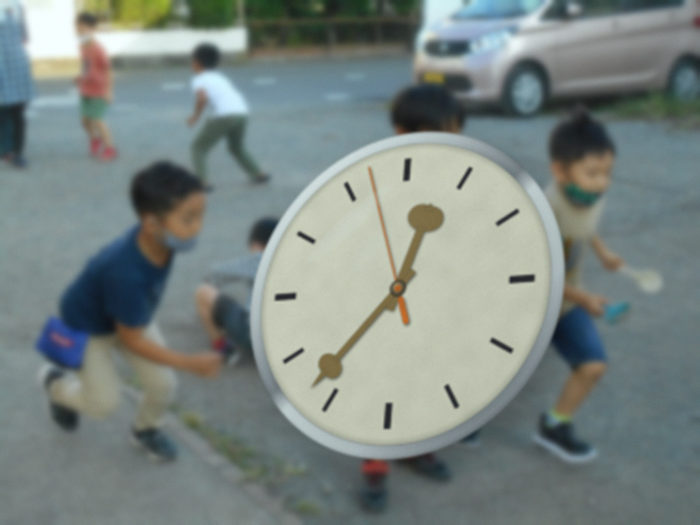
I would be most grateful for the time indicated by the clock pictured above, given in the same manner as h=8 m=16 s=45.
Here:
h=12 m=36 s=57
